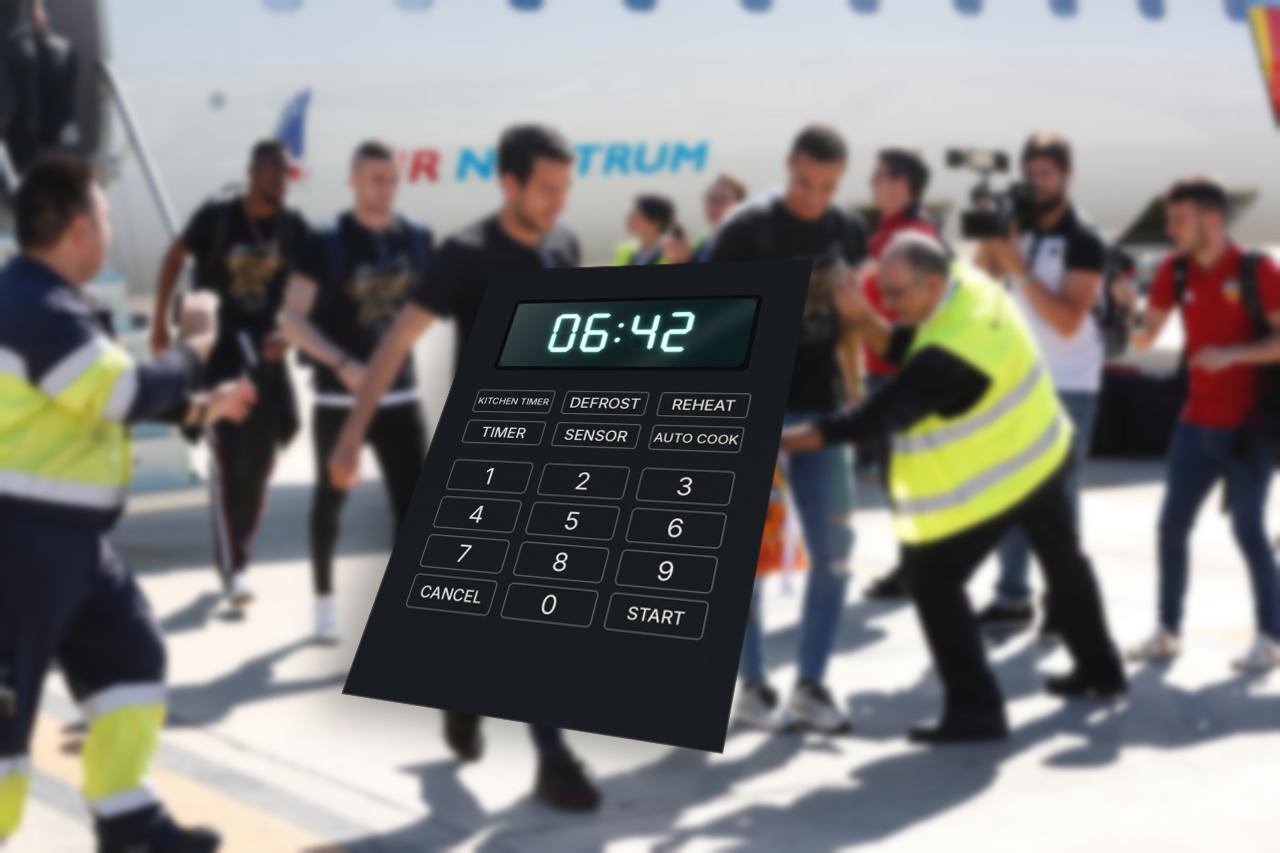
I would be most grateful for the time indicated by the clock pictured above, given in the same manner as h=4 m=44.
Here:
h=6 m=42
